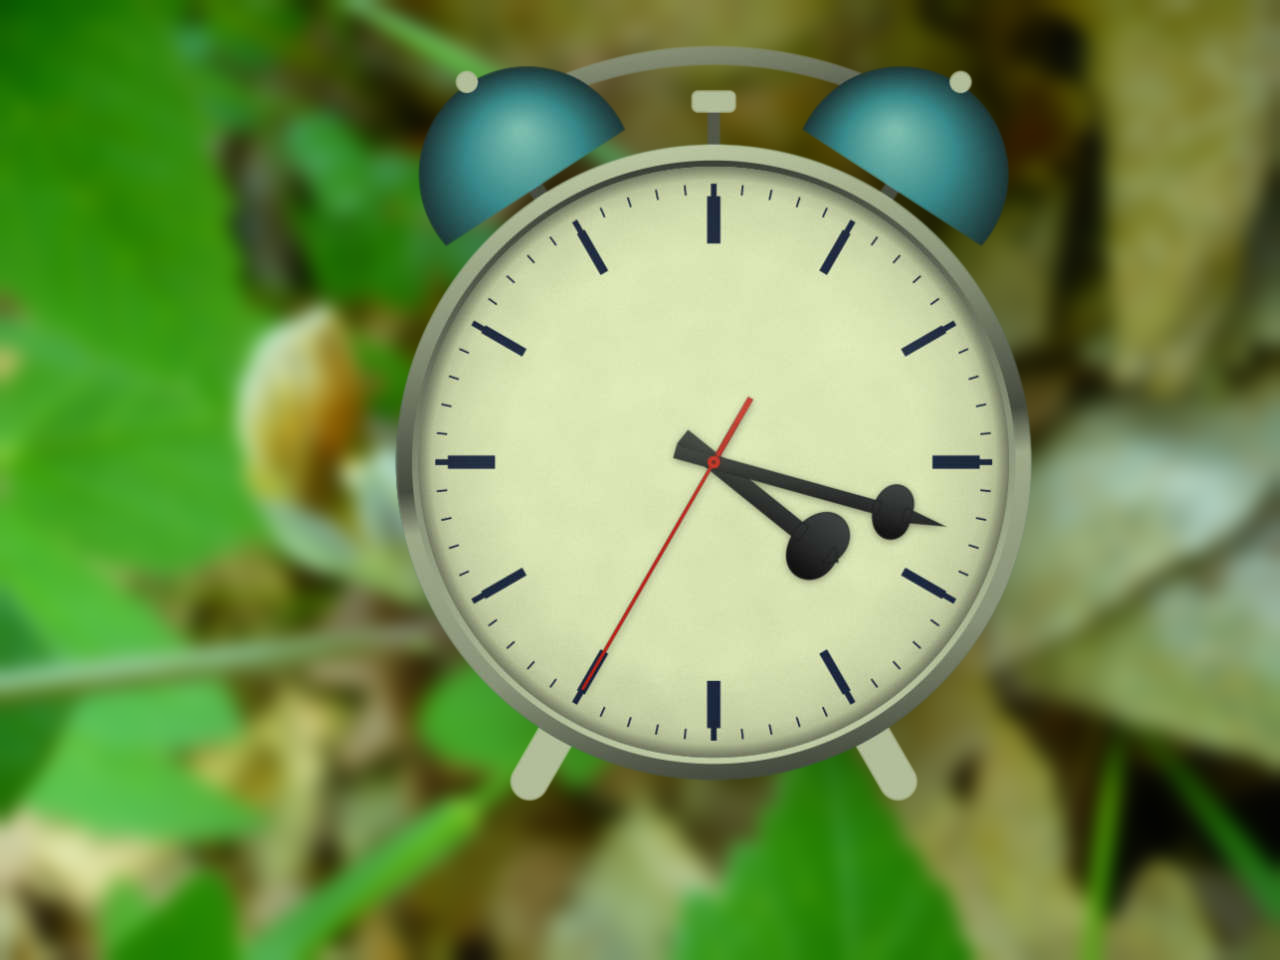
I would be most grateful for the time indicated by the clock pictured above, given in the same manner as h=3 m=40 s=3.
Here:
h=4 m=17 s=35
